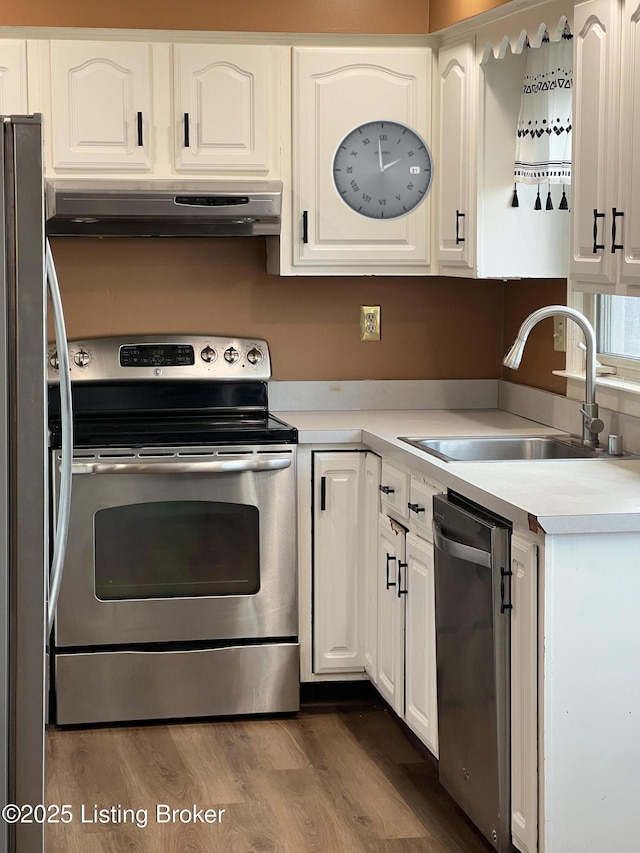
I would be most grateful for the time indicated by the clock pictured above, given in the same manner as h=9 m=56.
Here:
h=1 m=59
